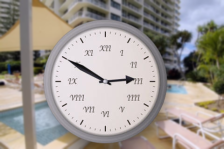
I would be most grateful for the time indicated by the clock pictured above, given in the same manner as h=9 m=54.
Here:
h=2 m=50
